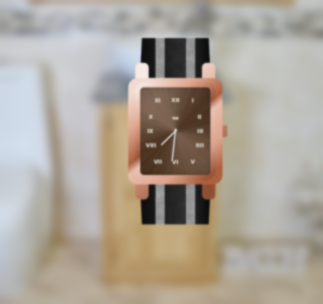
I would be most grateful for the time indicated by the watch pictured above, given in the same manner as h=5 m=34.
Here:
h=7 m=31
